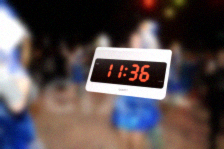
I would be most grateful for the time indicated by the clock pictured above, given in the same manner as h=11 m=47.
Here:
h=11 m=36
